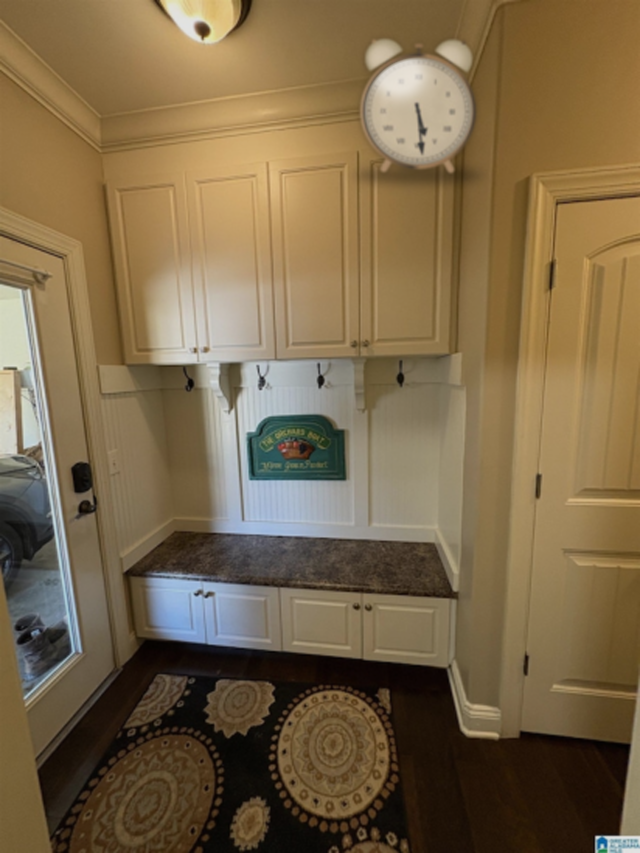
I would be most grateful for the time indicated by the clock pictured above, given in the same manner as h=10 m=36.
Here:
h=5 m=29
